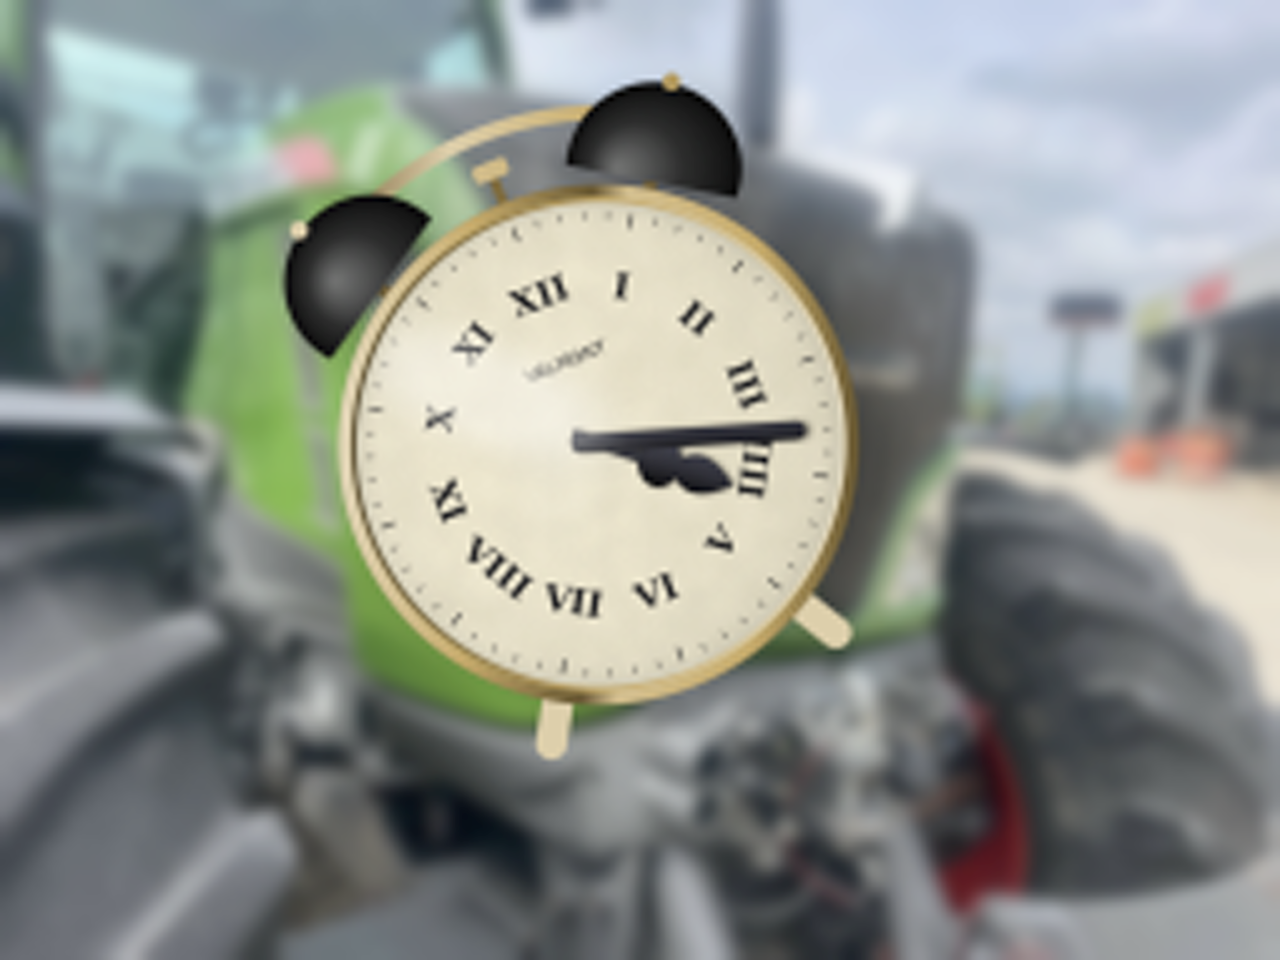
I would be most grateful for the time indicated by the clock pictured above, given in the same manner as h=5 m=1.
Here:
h=4 m=18
